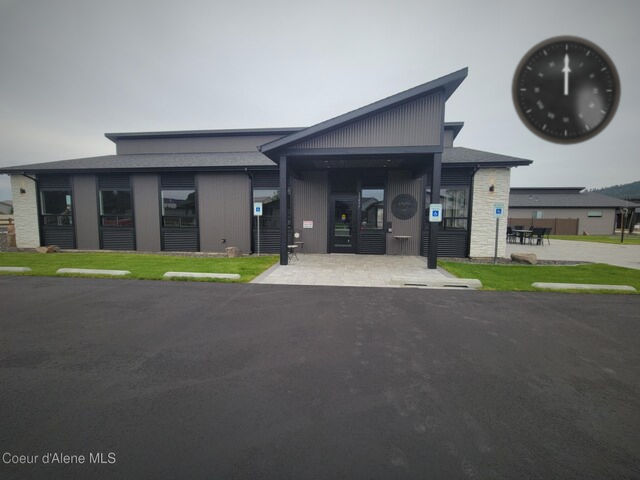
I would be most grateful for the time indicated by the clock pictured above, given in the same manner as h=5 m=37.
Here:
h=12 m=0
